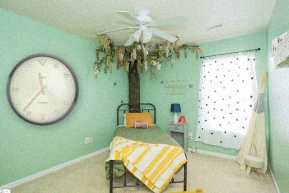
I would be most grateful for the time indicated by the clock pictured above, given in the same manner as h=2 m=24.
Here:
h=11 m=37
